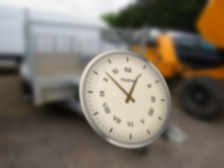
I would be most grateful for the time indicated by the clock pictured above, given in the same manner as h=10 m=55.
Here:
h=12 m=52
